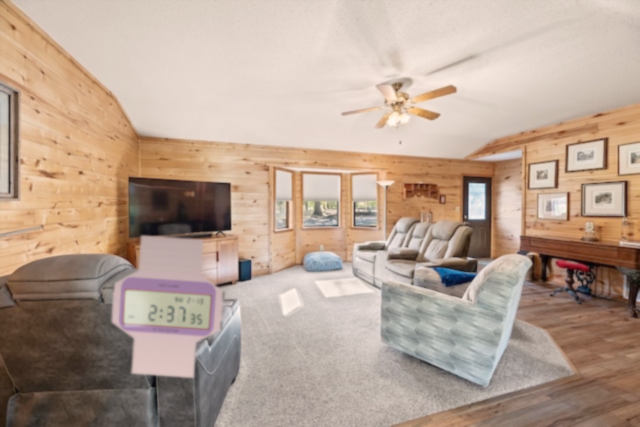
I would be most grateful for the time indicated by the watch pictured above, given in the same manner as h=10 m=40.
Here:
h=2 m=37
